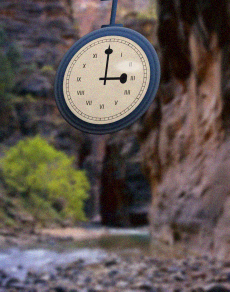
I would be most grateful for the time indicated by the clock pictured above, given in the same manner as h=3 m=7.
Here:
h=3 m=0
